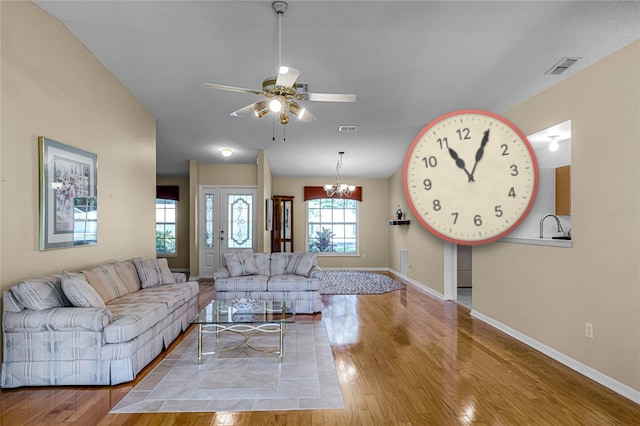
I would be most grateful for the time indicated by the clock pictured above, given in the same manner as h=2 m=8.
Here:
h=11 m=5
